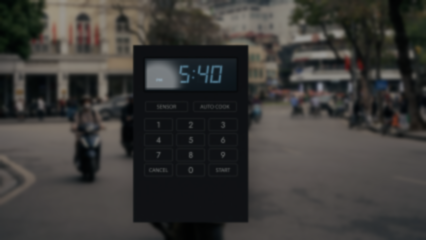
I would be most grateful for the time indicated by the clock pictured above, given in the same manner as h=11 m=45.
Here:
h=5 m=40
